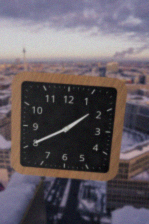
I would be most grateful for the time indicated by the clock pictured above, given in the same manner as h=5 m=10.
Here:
h=1 m=40
